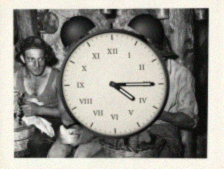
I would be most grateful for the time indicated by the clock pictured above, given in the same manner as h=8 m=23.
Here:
h=4 m=15
